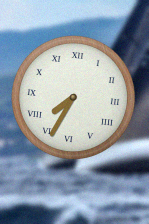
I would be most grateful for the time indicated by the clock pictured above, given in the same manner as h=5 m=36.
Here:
h=7 m=34
